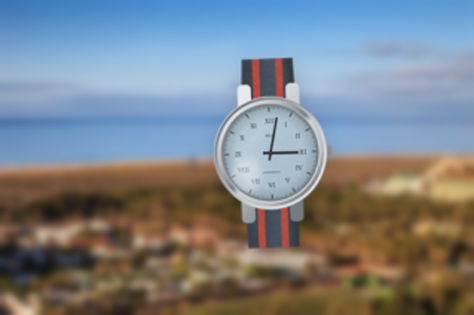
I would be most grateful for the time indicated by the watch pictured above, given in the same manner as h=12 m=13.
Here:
h=3 m=2
